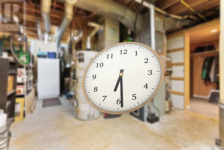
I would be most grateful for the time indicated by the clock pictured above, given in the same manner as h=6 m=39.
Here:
h=6 m=29
